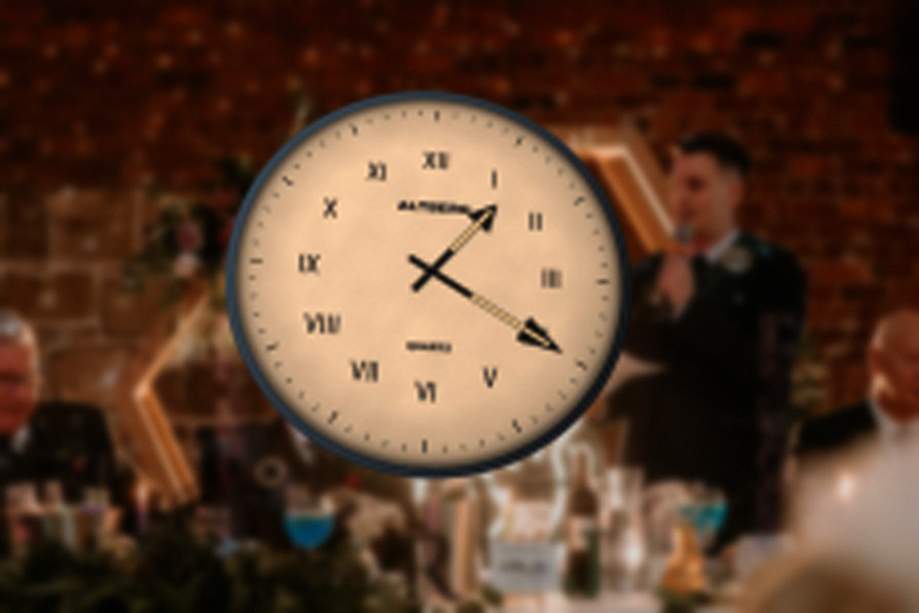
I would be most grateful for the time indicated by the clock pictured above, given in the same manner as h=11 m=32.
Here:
h=1 m=20
